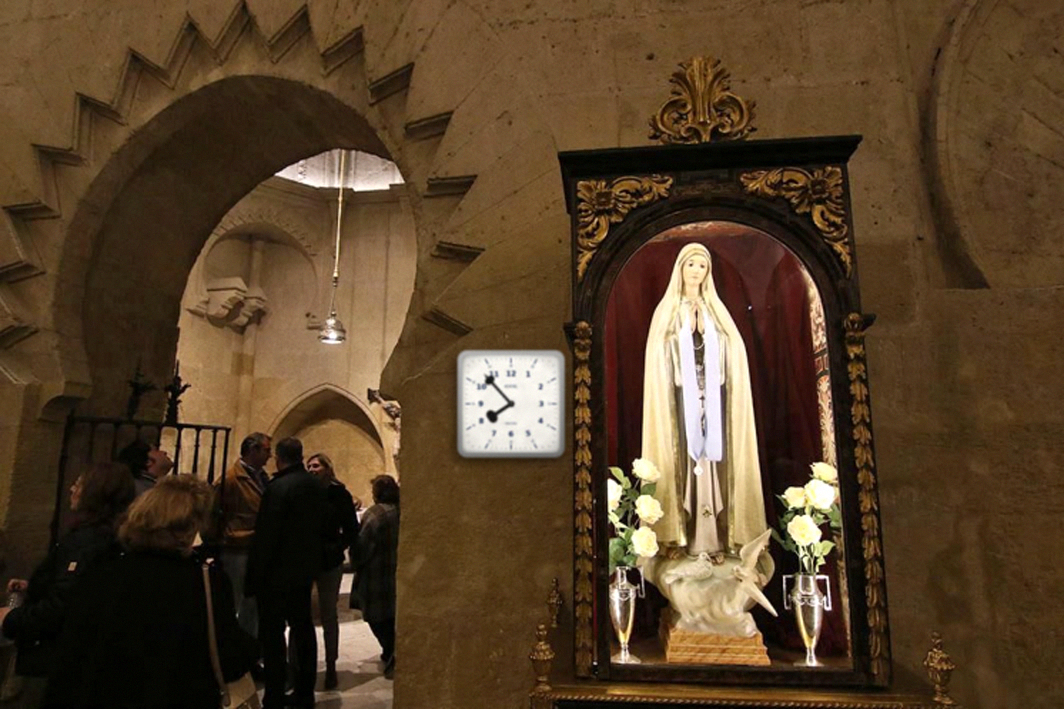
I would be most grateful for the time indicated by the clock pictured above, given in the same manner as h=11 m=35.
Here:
h=7 m=53
